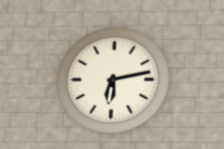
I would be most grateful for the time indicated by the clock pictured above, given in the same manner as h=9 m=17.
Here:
h=6 m=13
